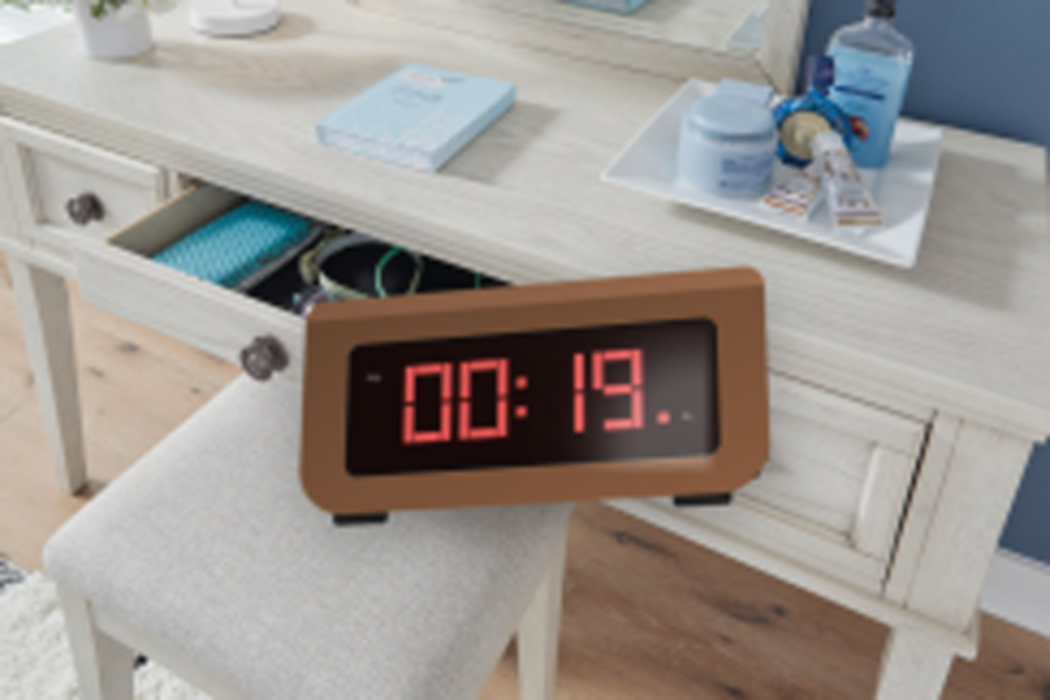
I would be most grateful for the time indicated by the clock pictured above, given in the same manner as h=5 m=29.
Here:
h=0 m=19
